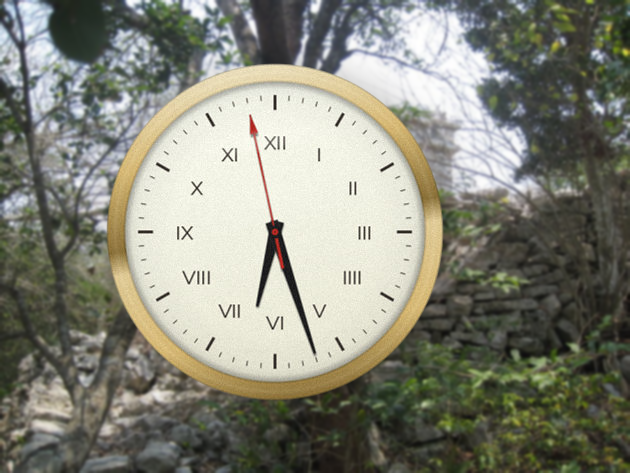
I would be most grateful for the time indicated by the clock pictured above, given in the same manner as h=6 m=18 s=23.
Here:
h=6 m=26 s=58
